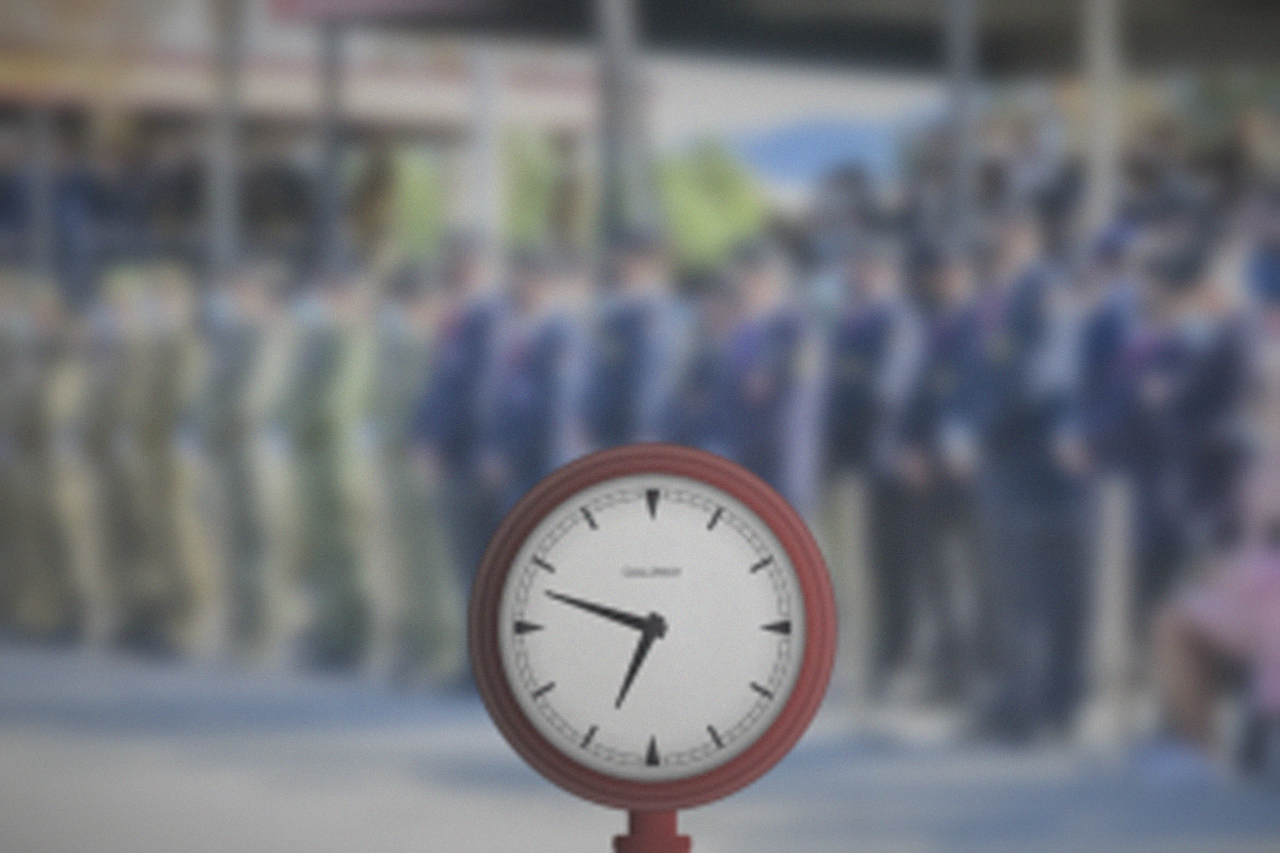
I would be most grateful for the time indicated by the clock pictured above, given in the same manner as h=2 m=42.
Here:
h=6 m=48
